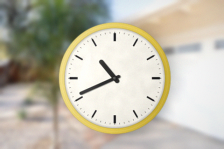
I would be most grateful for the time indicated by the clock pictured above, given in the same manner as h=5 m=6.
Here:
h=10 m=41
